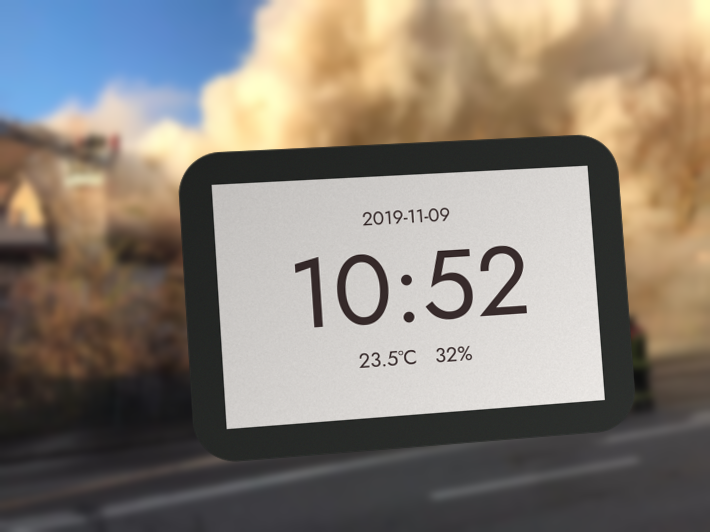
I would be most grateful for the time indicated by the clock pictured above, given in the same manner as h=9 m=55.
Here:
h=10 m=52
